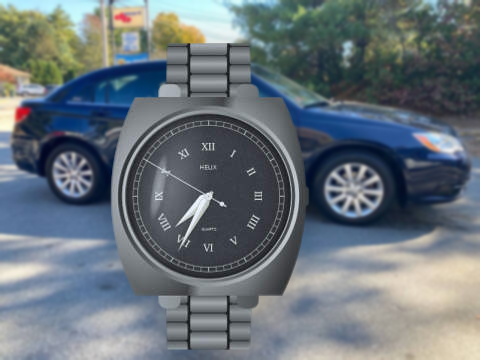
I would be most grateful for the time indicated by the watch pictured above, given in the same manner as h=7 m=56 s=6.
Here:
h=7 m=34 s=50
